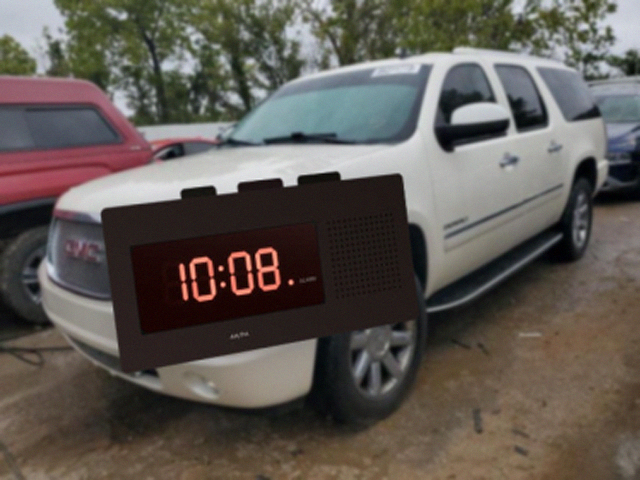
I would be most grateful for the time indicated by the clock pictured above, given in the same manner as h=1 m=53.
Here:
h=10 m=8
